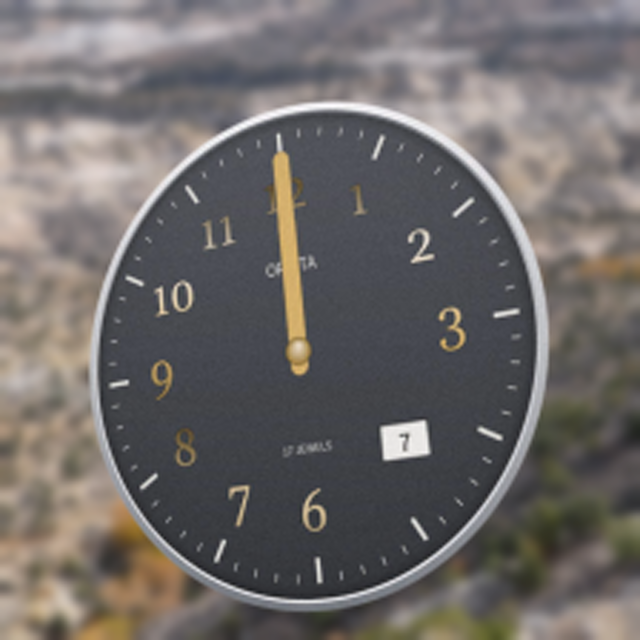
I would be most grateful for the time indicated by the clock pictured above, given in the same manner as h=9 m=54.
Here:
h=12 m=0
